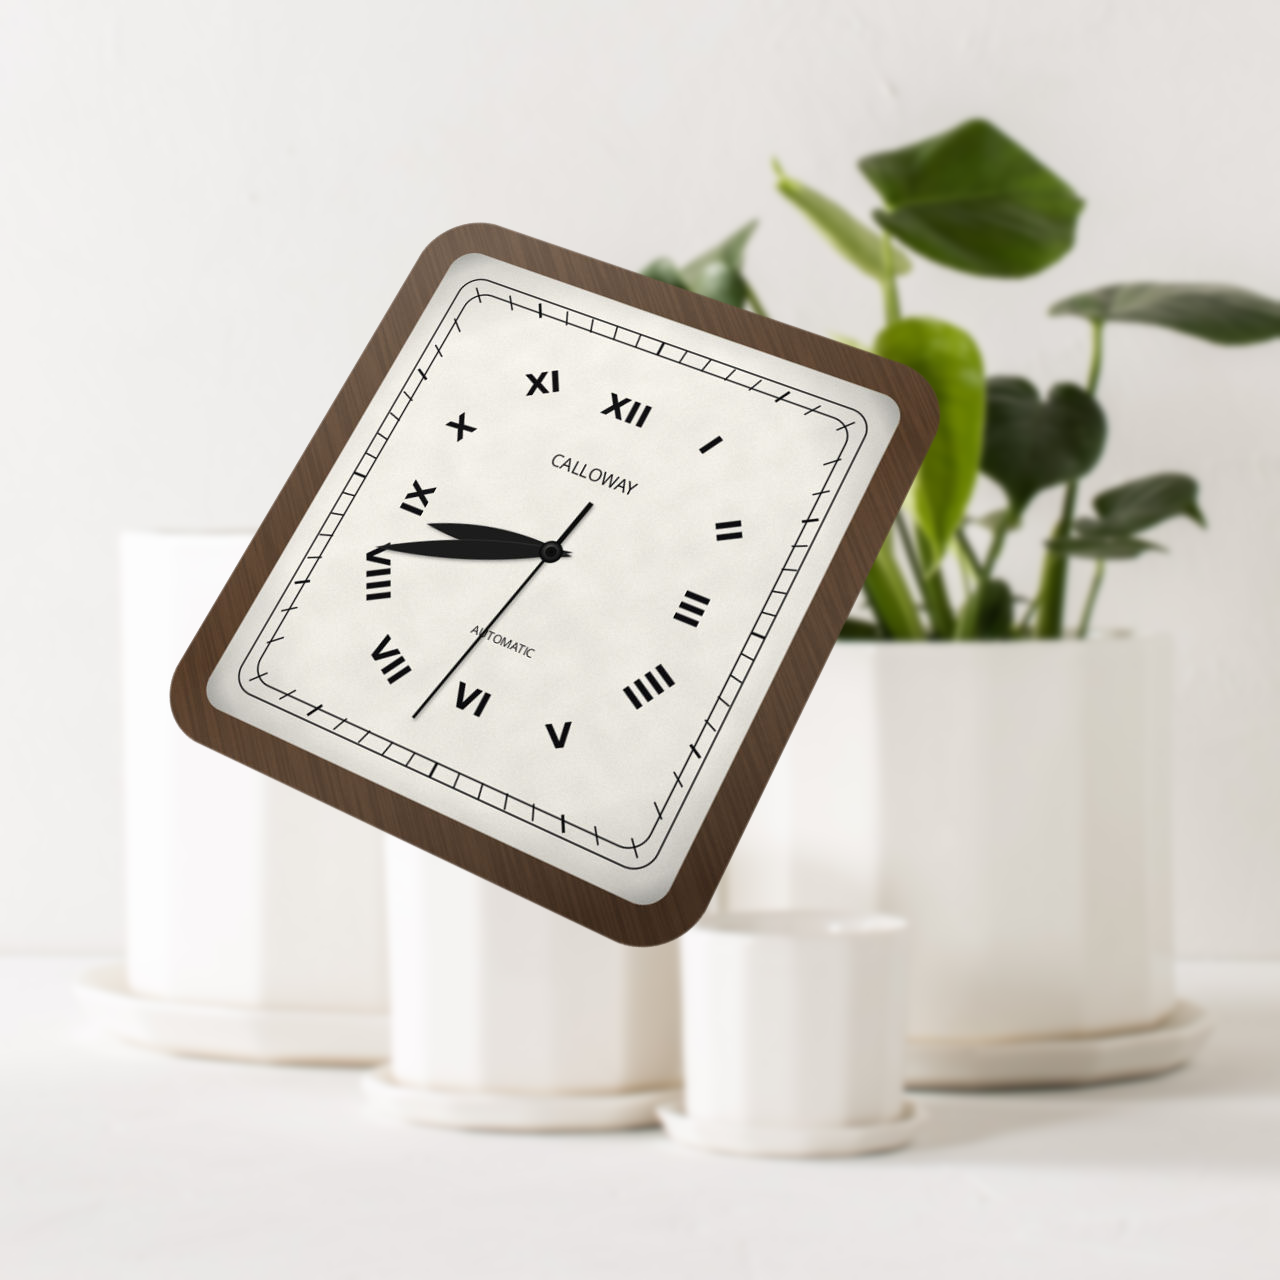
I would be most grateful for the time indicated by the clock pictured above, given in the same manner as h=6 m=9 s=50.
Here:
h=8 m=41 s=32
